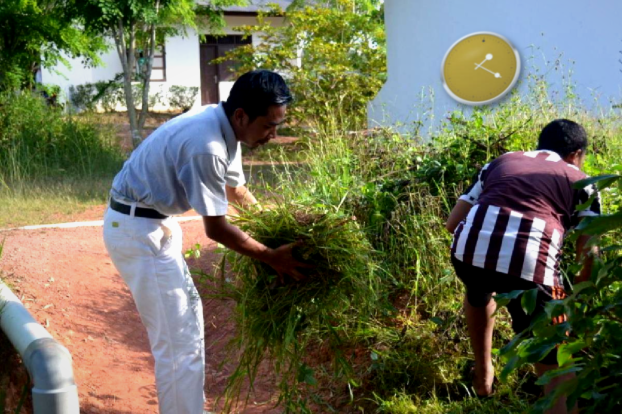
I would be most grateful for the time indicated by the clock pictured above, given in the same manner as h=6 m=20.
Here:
h=1 m=19
